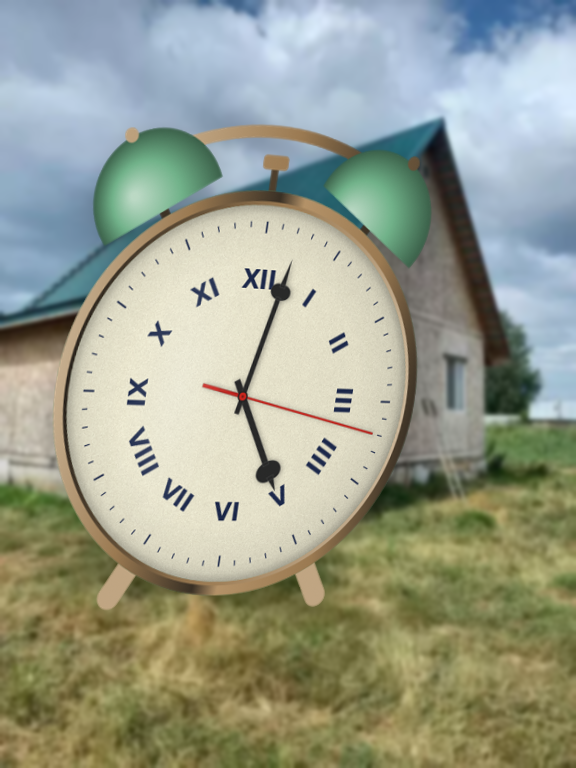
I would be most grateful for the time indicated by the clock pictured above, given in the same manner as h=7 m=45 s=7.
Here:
h=5 m=2 s=17
